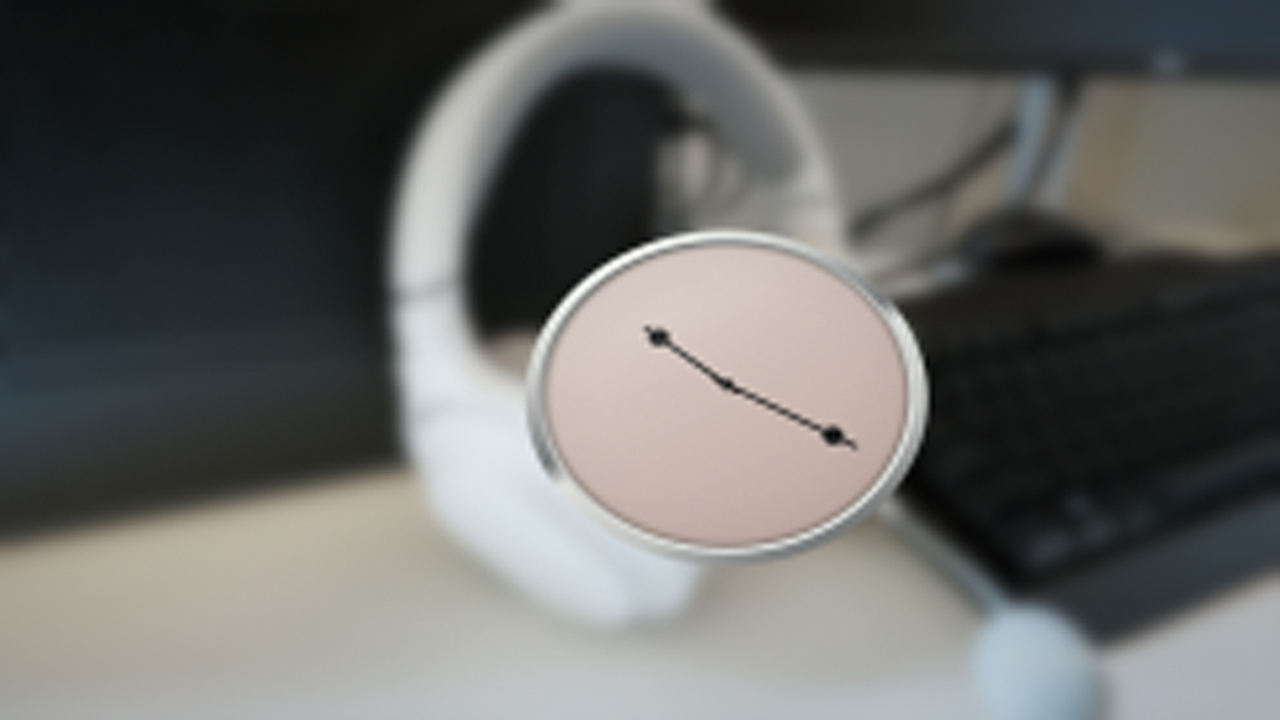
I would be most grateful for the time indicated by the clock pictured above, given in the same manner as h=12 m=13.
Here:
h=10 m=20
